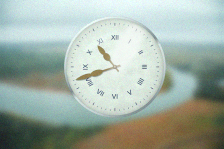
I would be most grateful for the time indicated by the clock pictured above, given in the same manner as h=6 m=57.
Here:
h=10 m=42
